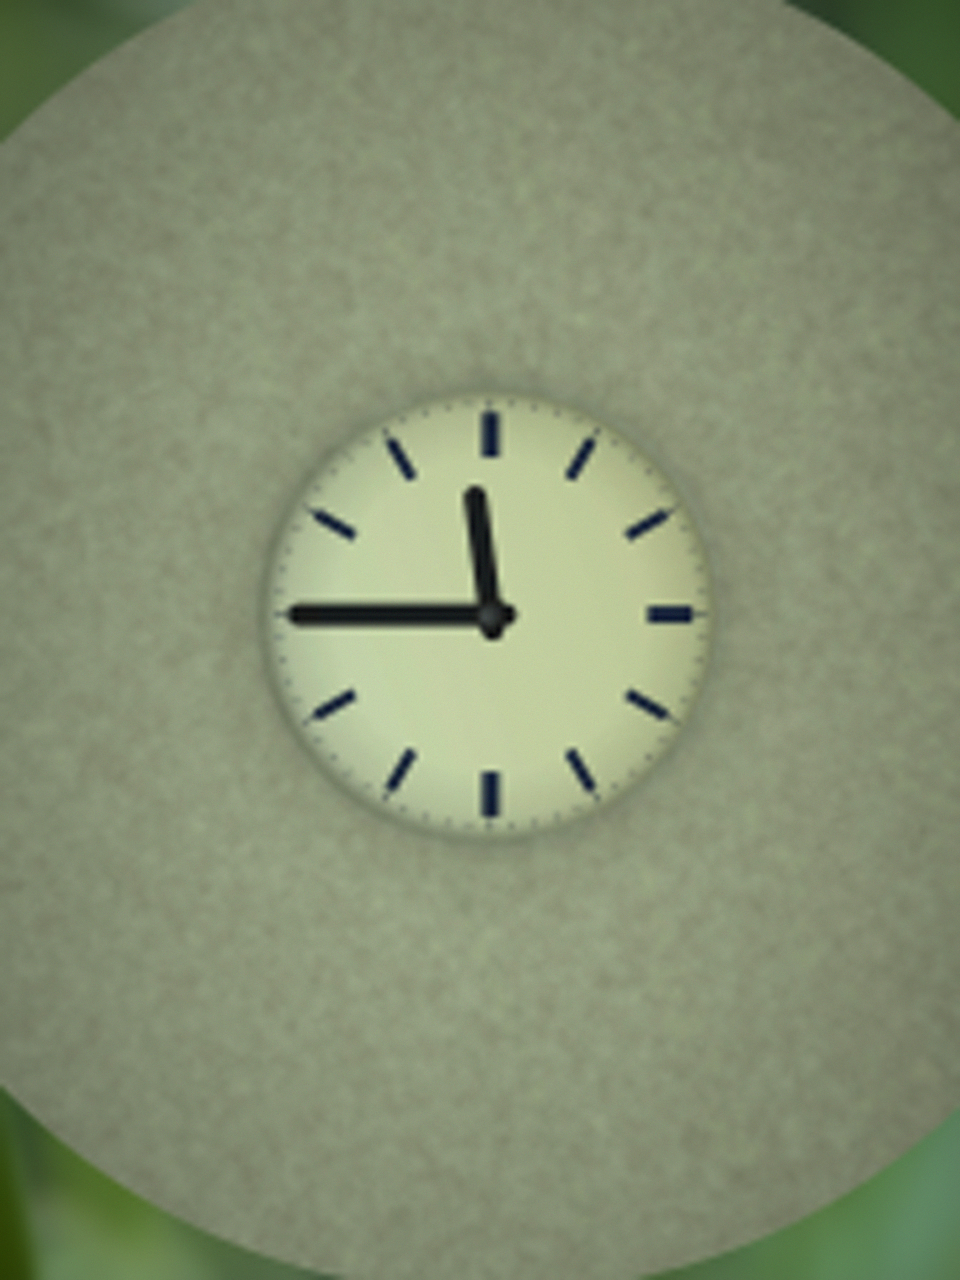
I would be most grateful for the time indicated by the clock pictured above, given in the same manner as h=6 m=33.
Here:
h=11 m=45
